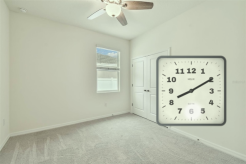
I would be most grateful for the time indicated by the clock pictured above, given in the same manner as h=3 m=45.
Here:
h=8 m=10
